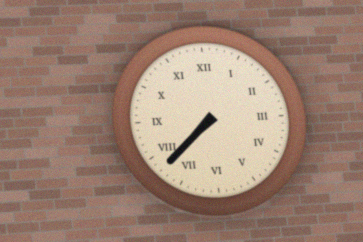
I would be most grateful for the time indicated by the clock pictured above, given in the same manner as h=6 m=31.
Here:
h=7 m=38
